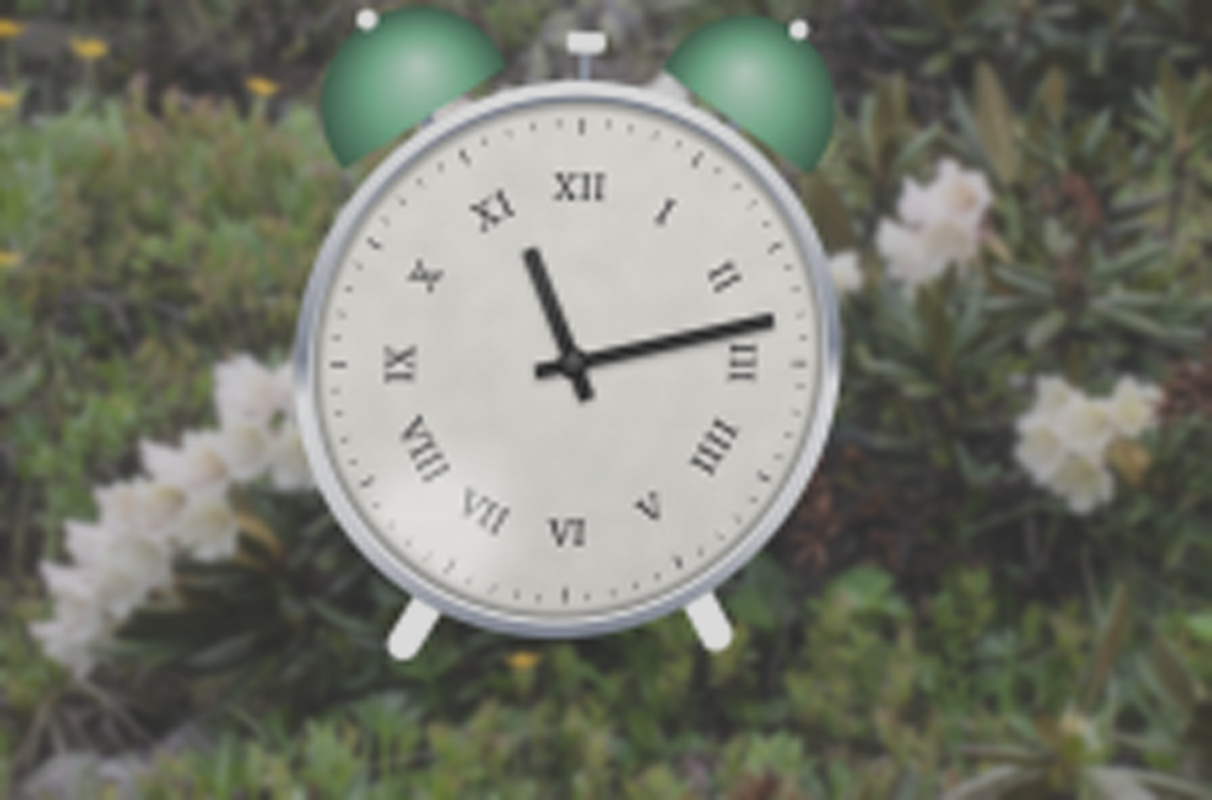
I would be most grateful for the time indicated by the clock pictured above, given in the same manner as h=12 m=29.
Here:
h=11 m=13
